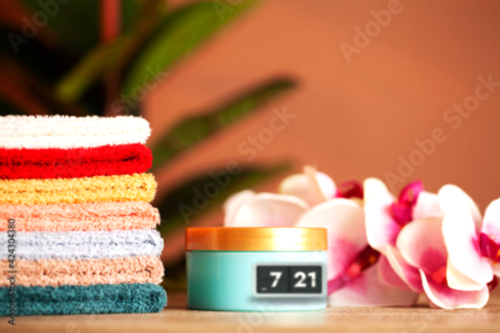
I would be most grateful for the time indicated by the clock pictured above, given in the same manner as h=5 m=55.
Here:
h=7 m=21
